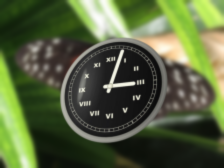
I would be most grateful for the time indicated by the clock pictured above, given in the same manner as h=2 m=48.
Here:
h=3 m=3
